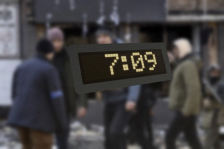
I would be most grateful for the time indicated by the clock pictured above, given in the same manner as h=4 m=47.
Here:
h=7 m=9
